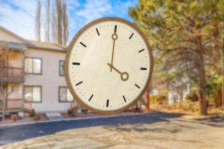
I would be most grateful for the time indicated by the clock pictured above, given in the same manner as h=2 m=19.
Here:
h=4 m=0
